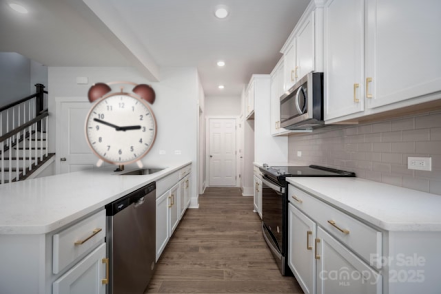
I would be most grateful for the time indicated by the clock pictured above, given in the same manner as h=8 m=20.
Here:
h=2 m=48
